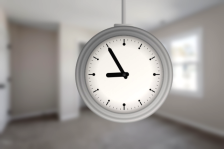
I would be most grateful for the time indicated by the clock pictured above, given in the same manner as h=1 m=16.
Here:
h=8 m=55
